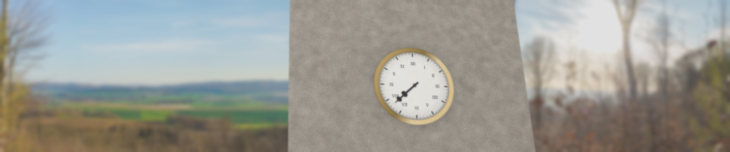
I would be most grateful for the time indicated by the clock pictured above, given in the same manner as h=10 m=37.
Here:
h=7 m=38
